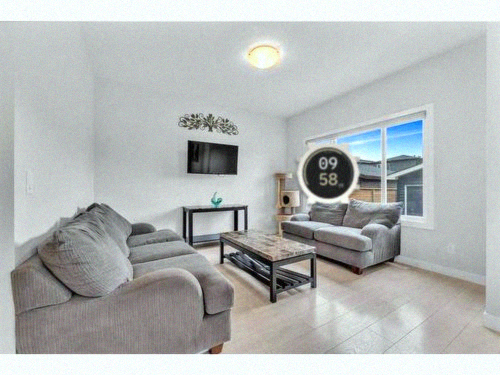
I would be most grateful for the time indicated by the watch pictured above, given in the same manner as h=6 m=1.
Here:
h=9 m=58
